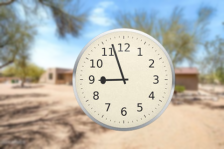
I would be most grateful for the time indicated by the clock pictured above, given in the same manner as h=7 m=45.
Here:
h=8 m=57
